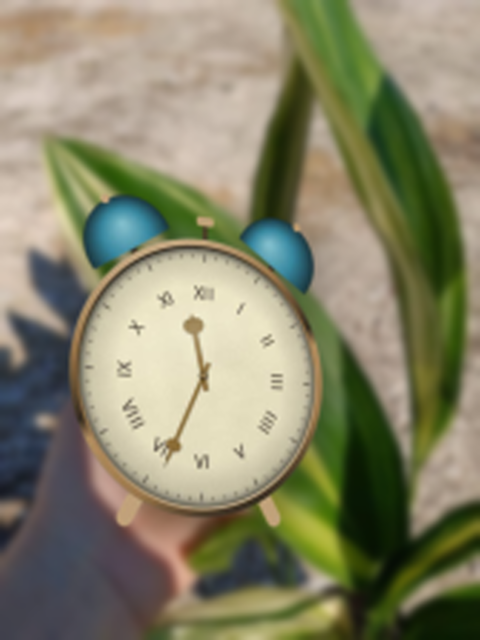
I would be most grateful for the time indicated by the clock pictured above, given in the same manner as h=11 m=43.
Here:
h=11 m=34
